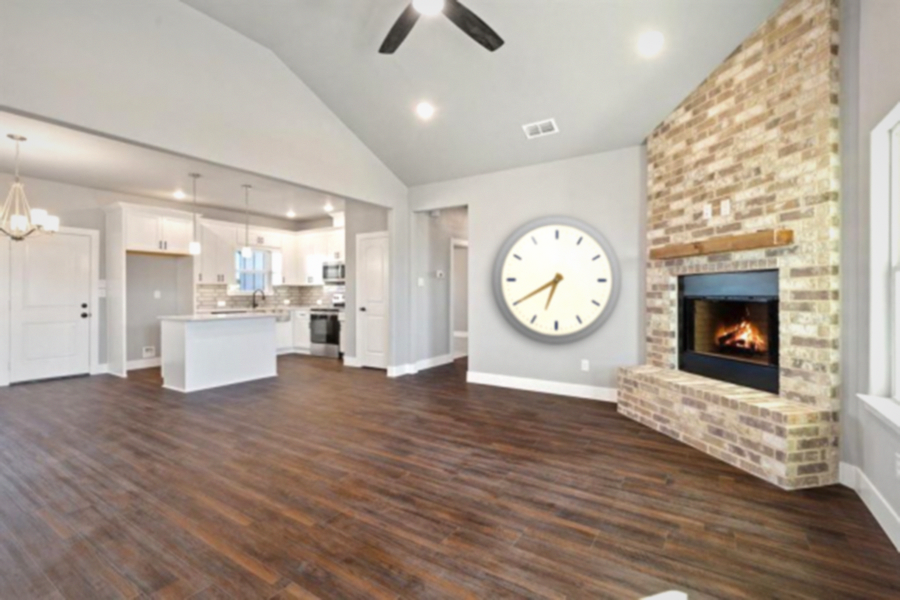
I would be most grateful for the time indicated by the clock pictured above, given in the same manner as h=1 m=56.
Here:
h=6 m=40
